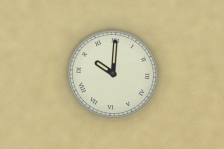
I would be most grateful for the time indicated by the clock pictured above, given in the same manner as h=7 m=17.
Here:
h=10 m=0
